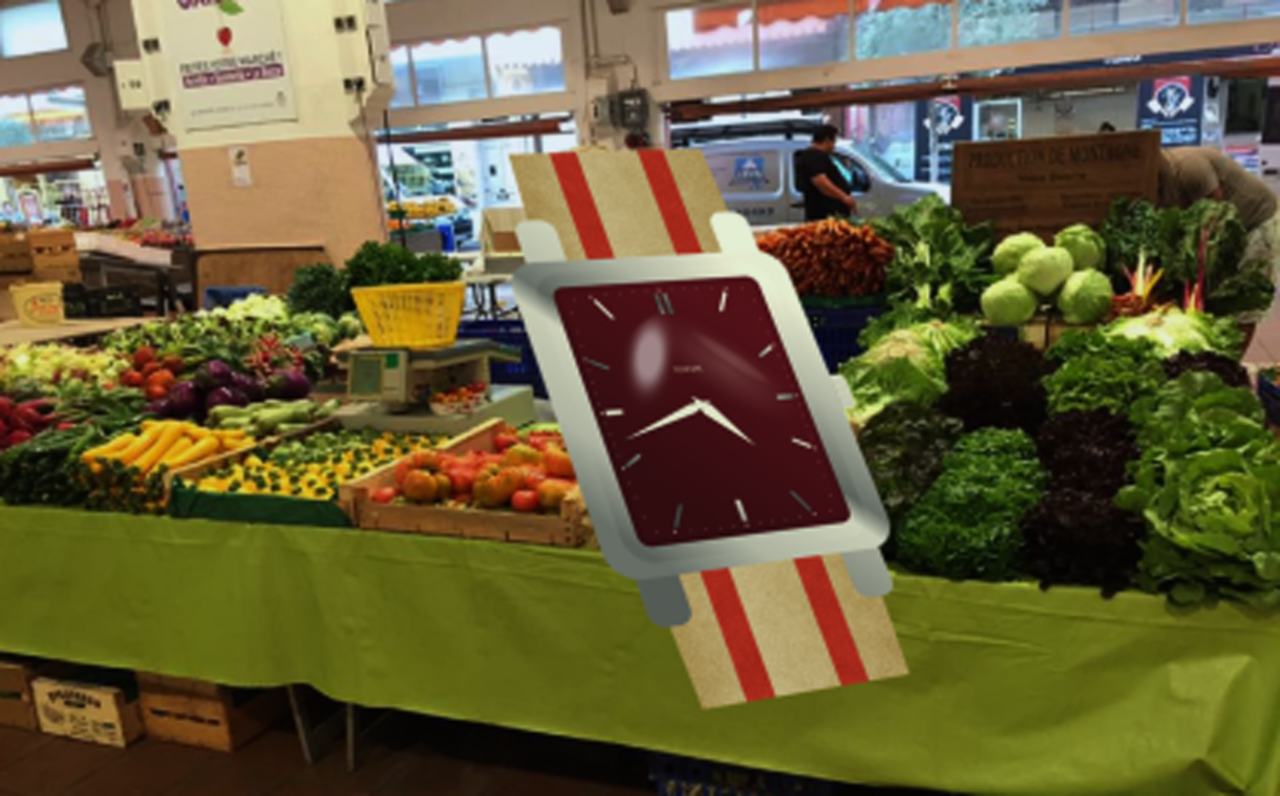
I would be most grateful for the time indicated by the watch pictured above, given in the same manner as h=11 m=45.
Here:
h=4 m=42
